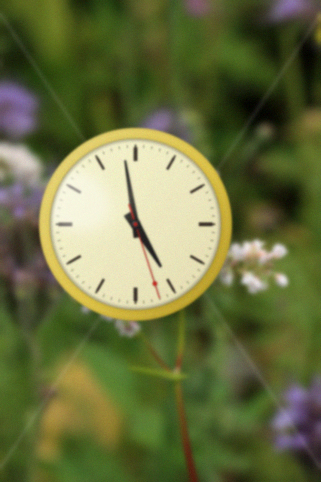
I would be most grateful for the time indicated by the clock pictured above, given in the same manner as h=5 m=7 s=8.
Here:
h=4 m=58 s=27
